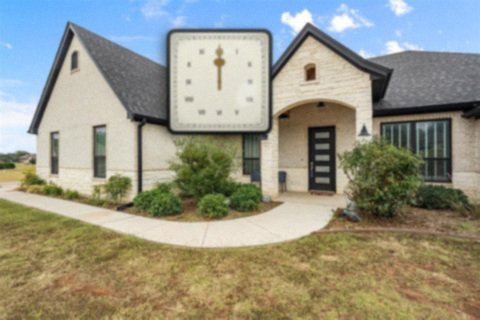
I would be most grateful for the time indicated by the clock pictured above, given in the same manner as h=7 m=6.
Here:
h=12 m=0
